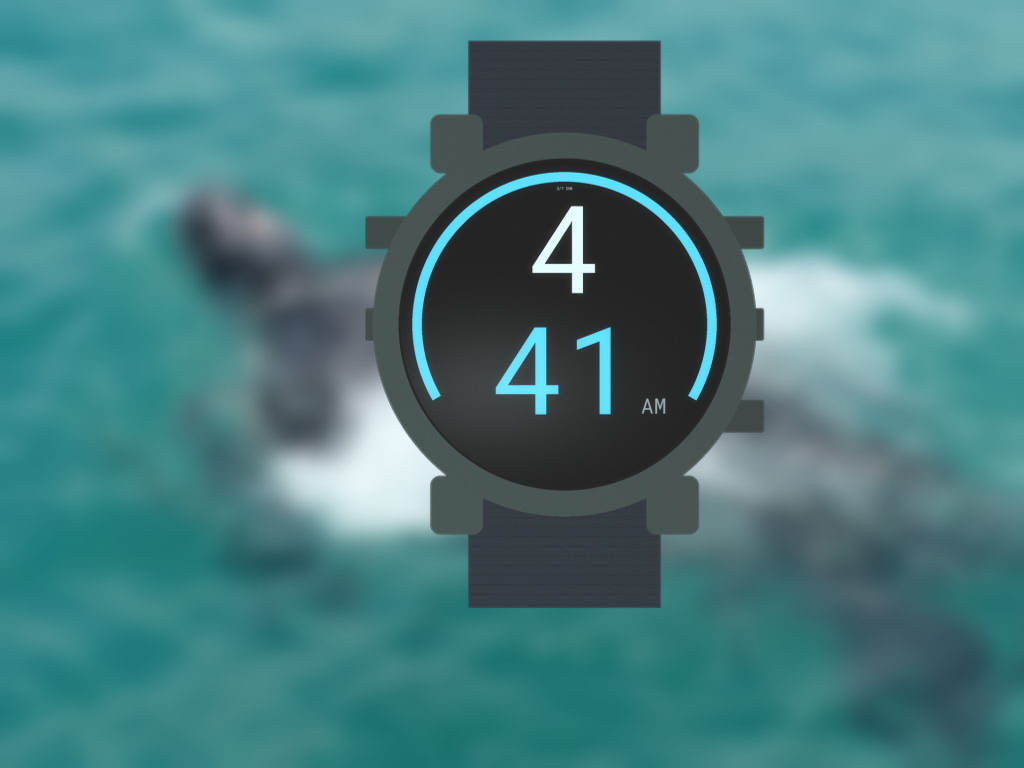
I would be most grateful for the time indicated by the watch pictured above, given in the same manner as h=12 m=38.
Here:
h=4 m=41
